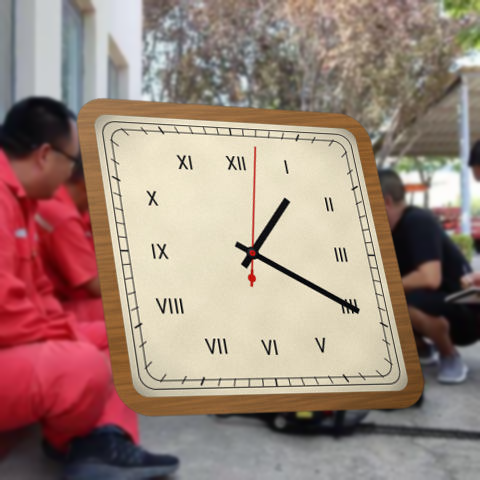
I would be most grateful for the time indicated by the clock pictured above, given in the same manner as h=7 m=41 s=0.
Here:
h=1 m=20 s=2
